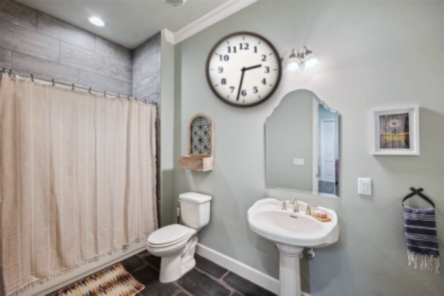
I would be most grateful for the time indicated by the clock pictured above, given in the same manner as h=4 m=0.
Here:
h=2 m=32
